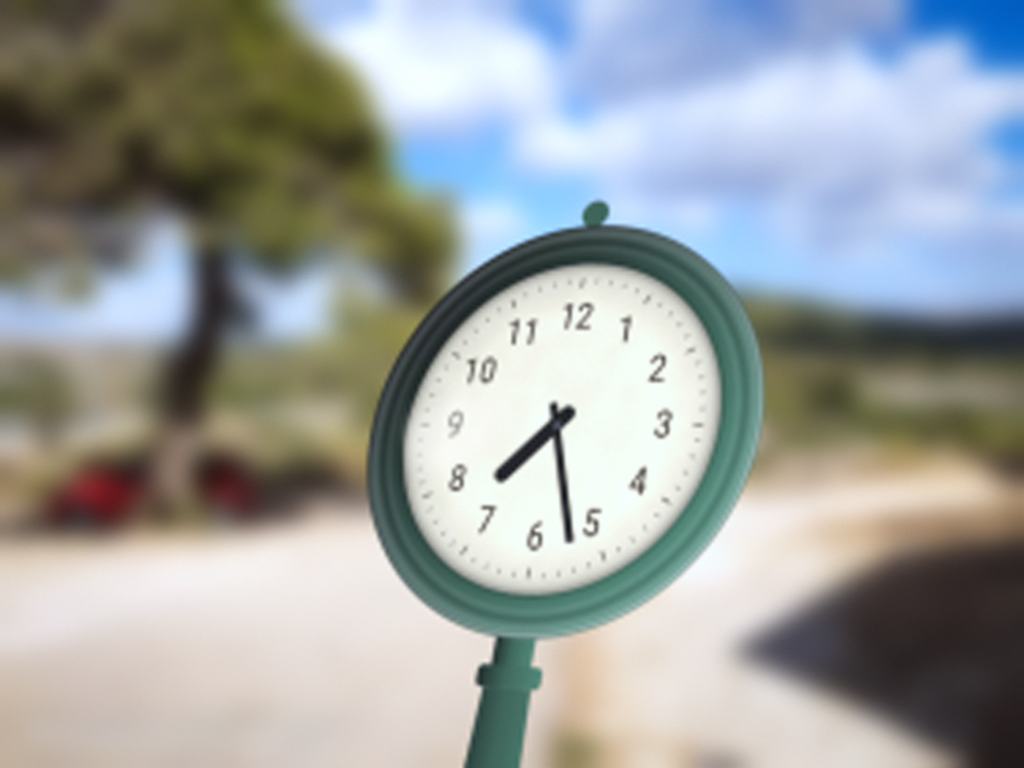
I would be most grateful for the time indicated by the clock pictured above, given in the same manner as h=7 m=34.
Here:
h=7 m=27
